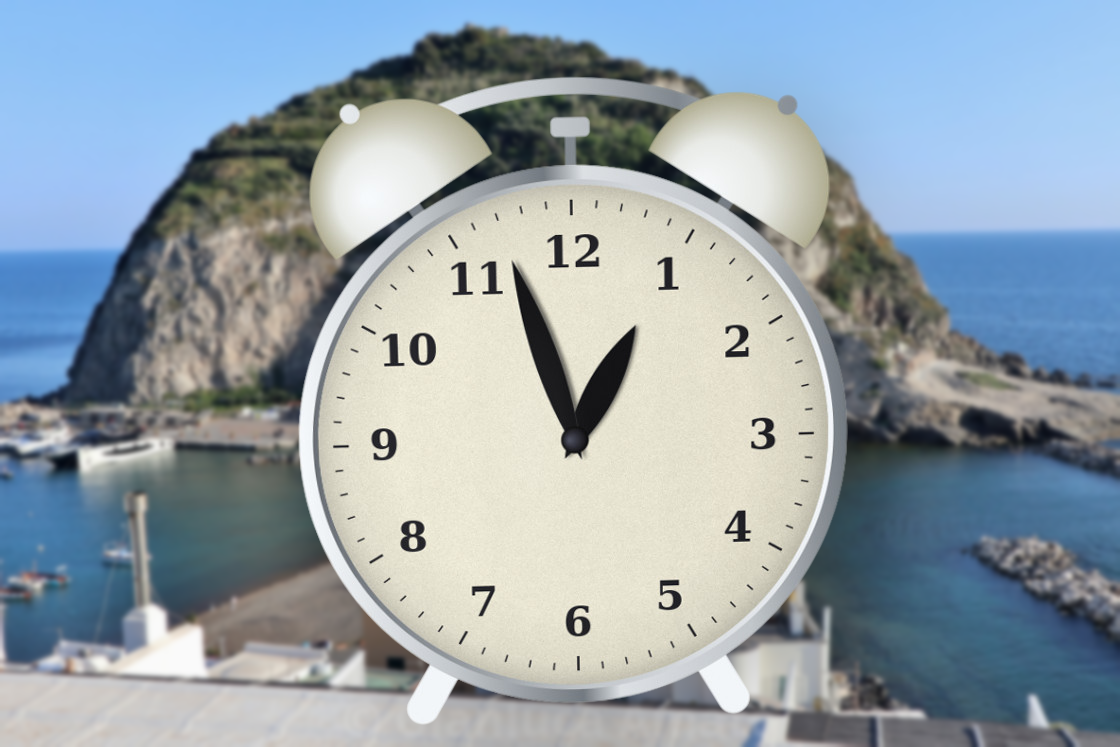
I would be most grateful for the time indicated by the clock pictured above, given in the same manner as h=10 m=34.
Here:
h=12 m=57
